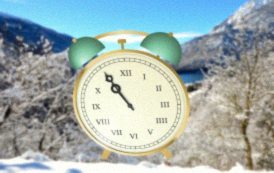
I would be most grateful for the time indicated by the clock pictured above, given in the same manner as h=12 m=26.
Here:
h=10 m=55
